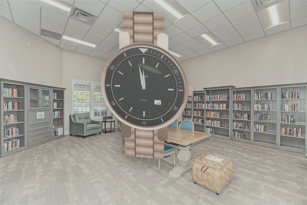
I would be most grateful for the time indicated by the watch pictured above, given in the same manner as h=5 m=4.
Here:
h=11 m=58
